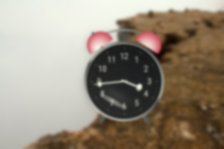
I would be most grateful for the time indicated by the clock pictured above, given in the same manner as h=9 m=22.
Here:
h=3 m=44
